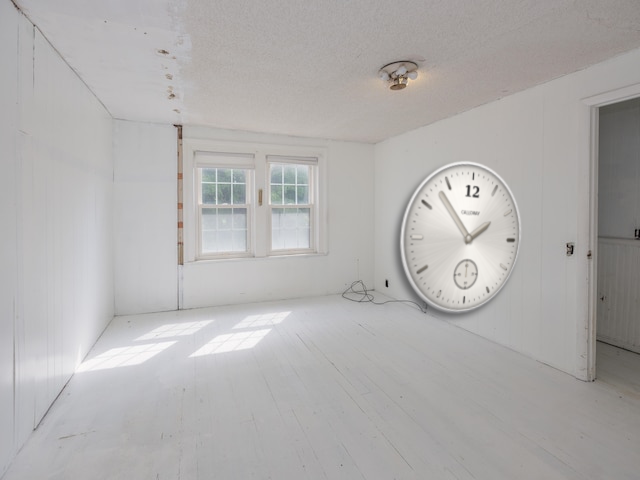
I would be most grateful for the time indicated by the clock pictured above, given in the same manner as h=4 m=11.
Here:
h=1 m=53
